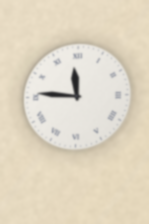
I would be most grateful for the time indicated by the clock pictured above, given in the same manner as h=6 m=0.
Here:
h=11 m=46
